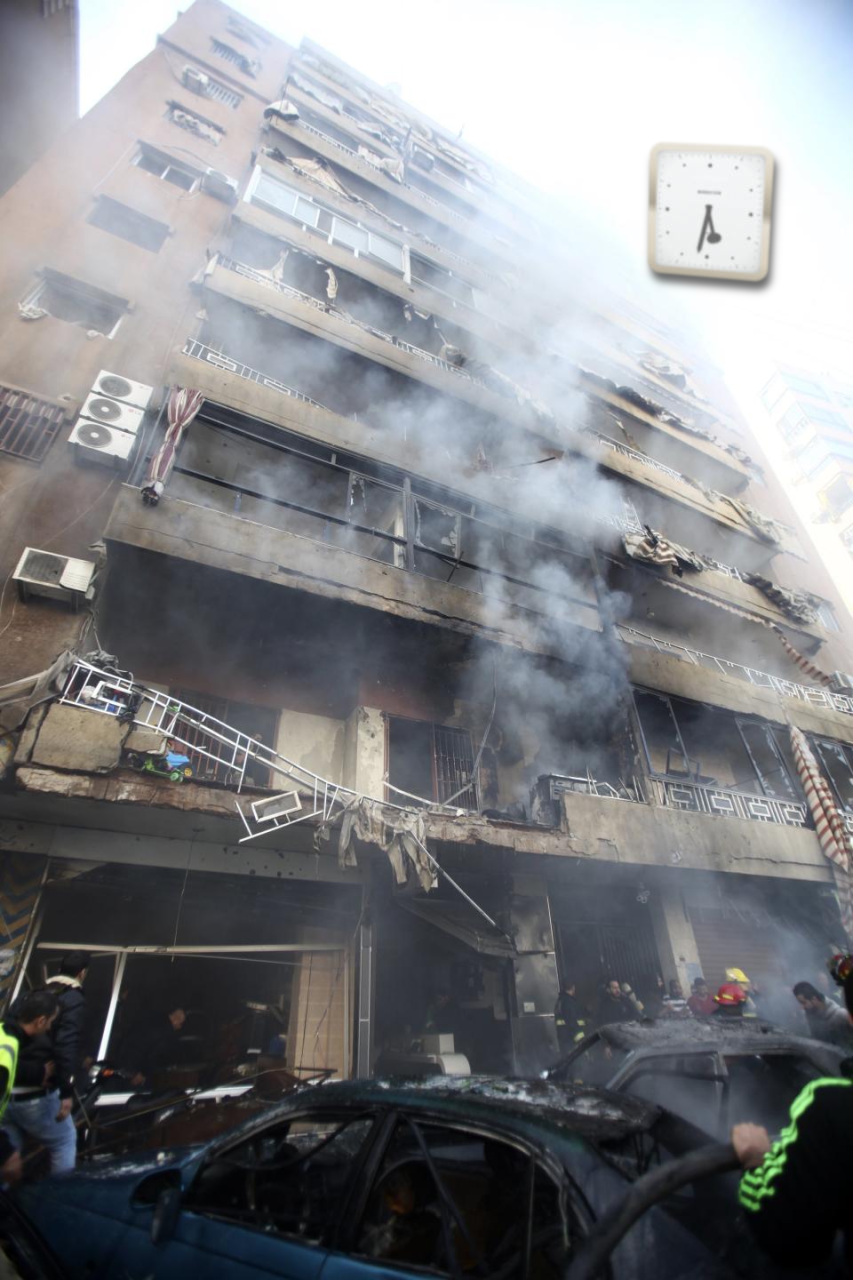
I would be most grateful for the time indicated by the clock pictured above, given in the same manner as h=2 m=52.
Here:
h=5 m=32
